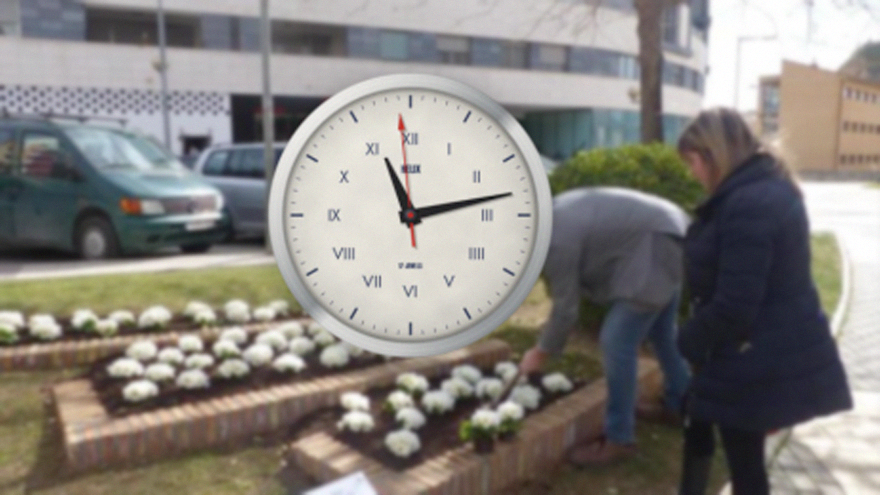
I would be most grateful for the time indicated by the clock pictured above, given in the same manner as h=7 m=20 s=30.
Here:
h=11 m=12 s=59
